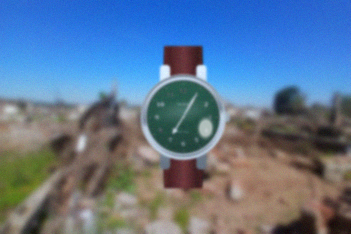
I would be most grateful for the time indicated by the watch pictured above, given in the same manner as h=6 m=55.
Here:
h=7 m=5
